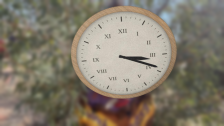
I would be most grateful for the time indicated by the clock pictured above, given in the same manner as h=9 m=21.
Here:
h=3 m=19
